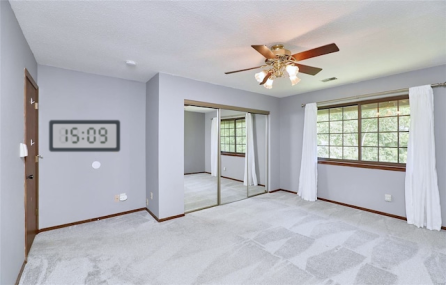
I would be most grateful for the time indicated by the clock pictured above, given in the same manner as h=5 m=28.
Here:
h=15 m=9
